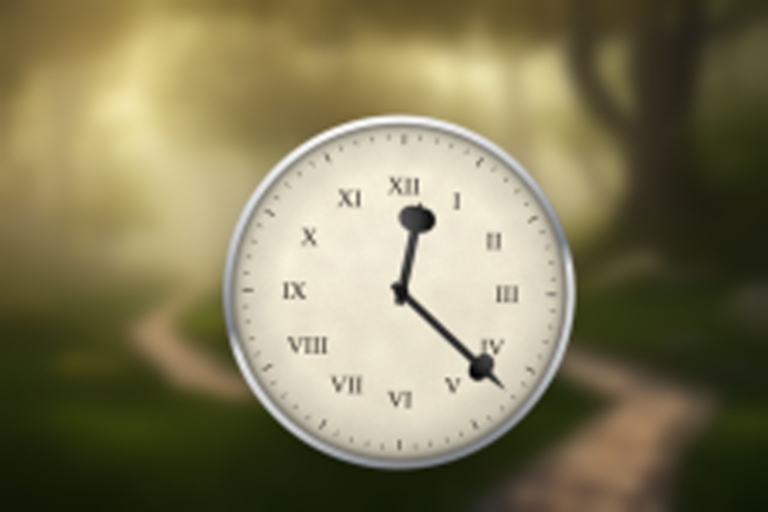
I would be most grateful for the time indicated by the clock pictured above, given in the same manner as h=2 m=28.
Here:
h=12 m=22
